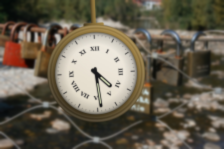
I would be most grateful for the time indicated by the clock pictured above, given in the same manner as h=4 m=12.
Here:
h=4 m=29
